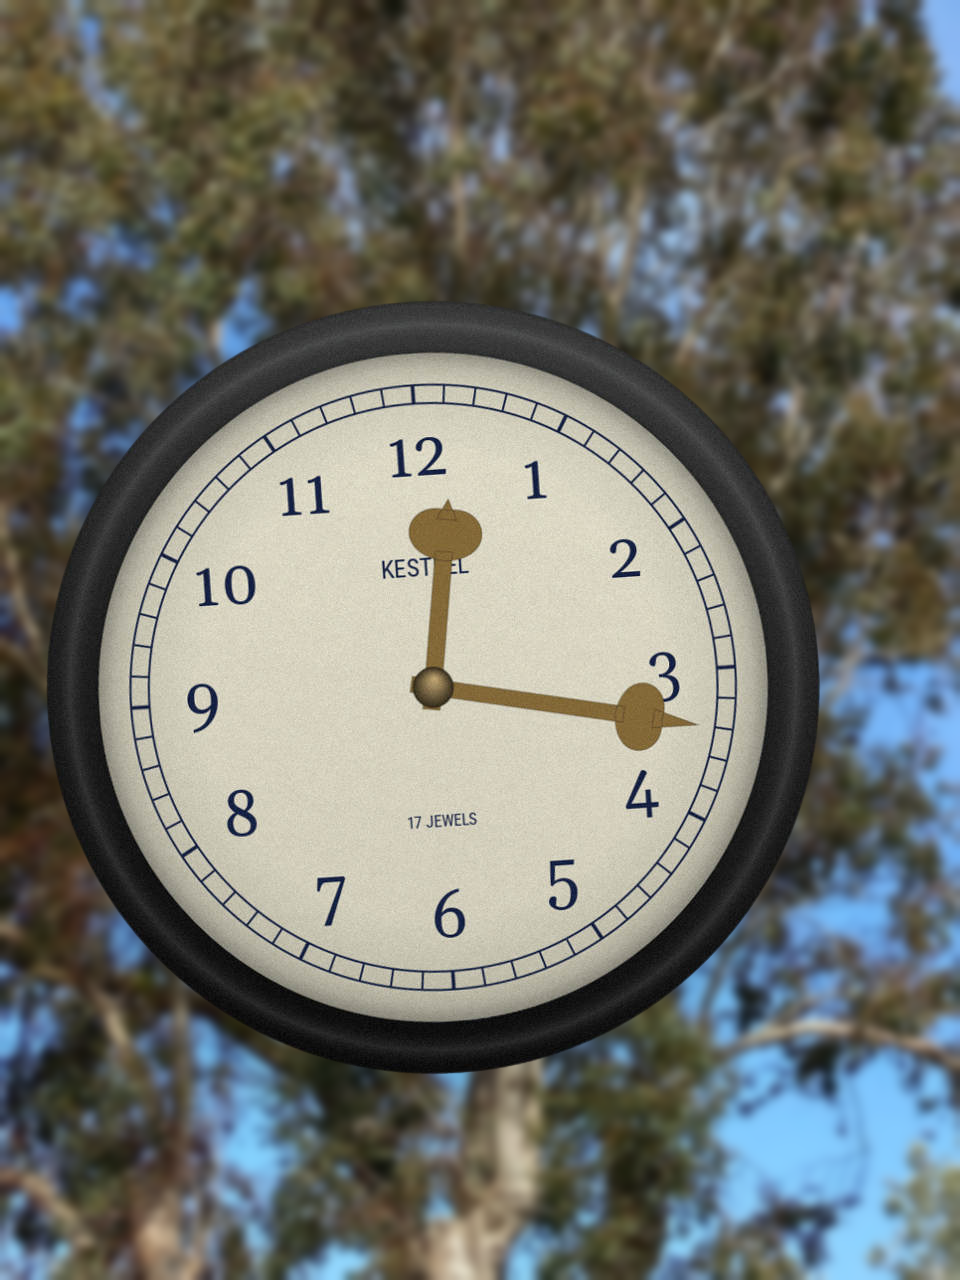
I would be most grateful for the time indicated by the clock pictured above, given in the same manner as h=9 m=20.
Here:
h=12 m=17
